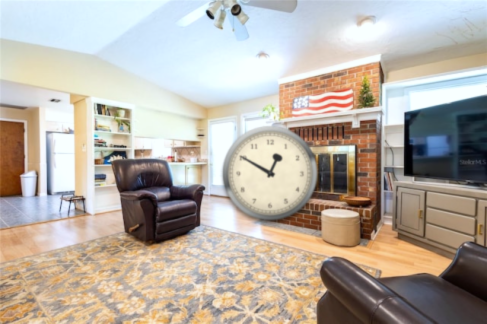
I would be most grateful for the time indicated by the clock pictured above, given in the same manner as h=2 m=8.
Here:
h=12 m=50
